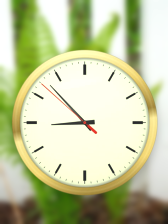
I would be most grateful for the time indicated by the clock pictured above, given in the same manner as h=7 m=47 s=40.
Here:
h=8 m=52 s=52
